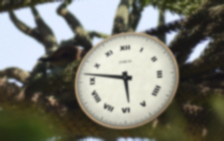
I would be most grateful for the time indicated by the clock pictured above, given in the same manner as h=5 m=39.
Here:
h=5 m=47
